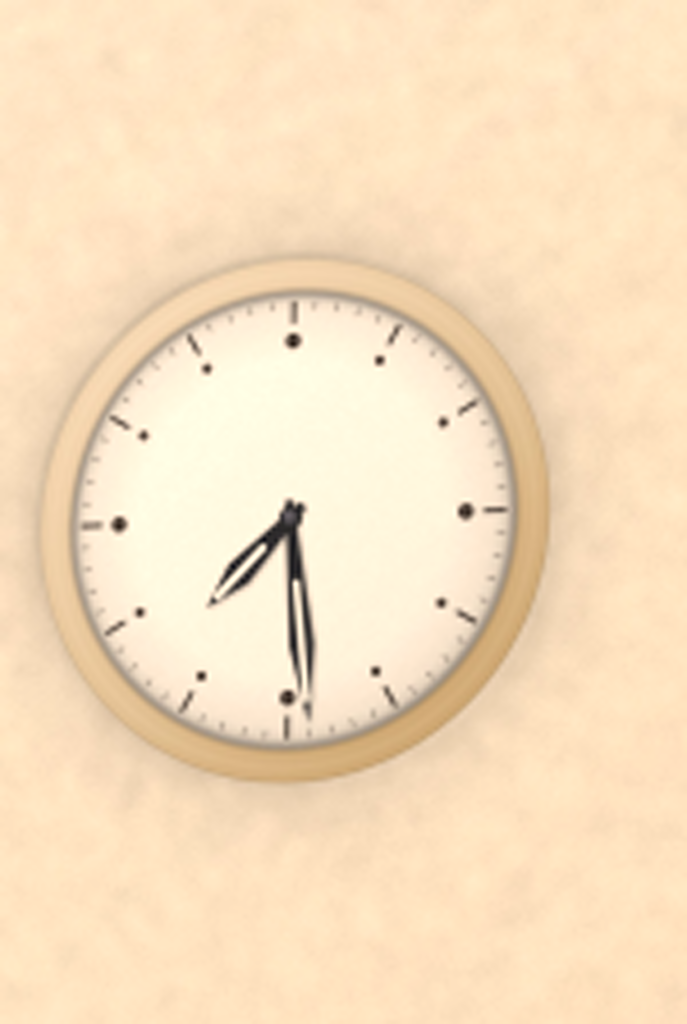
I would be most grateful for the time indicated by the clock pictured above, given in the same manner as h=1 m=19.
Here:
h=7 m=29
